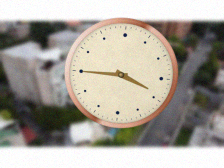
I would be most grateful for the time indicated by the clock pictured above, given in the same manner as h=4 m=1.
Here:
h=3 m=45
